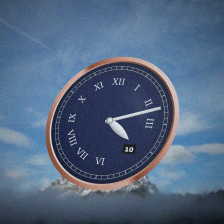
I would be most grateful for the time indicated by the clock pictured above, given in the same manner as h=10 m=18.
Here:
h=4 m=12
